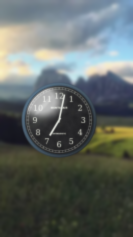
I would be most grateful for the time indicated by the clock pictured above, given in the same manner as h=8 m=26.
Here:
h=7 m=2
